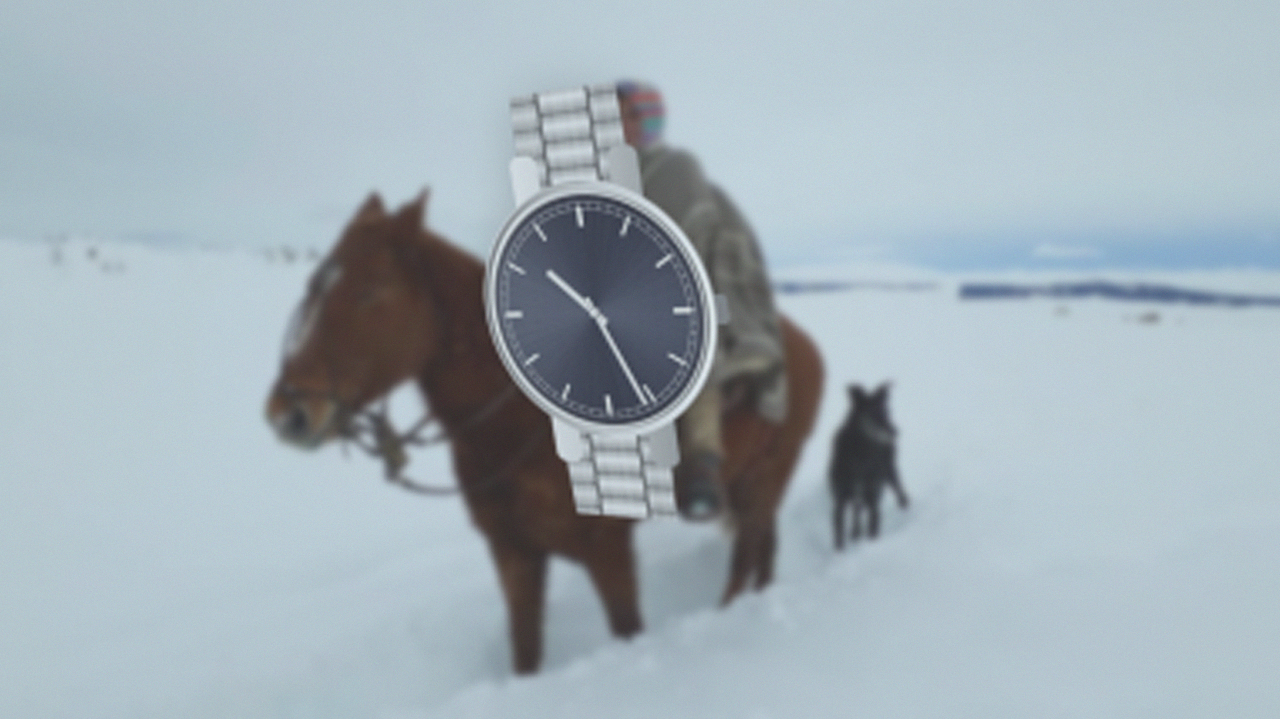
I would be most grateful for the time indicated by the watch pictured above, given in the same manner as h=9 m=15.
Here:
h=10 m=26
